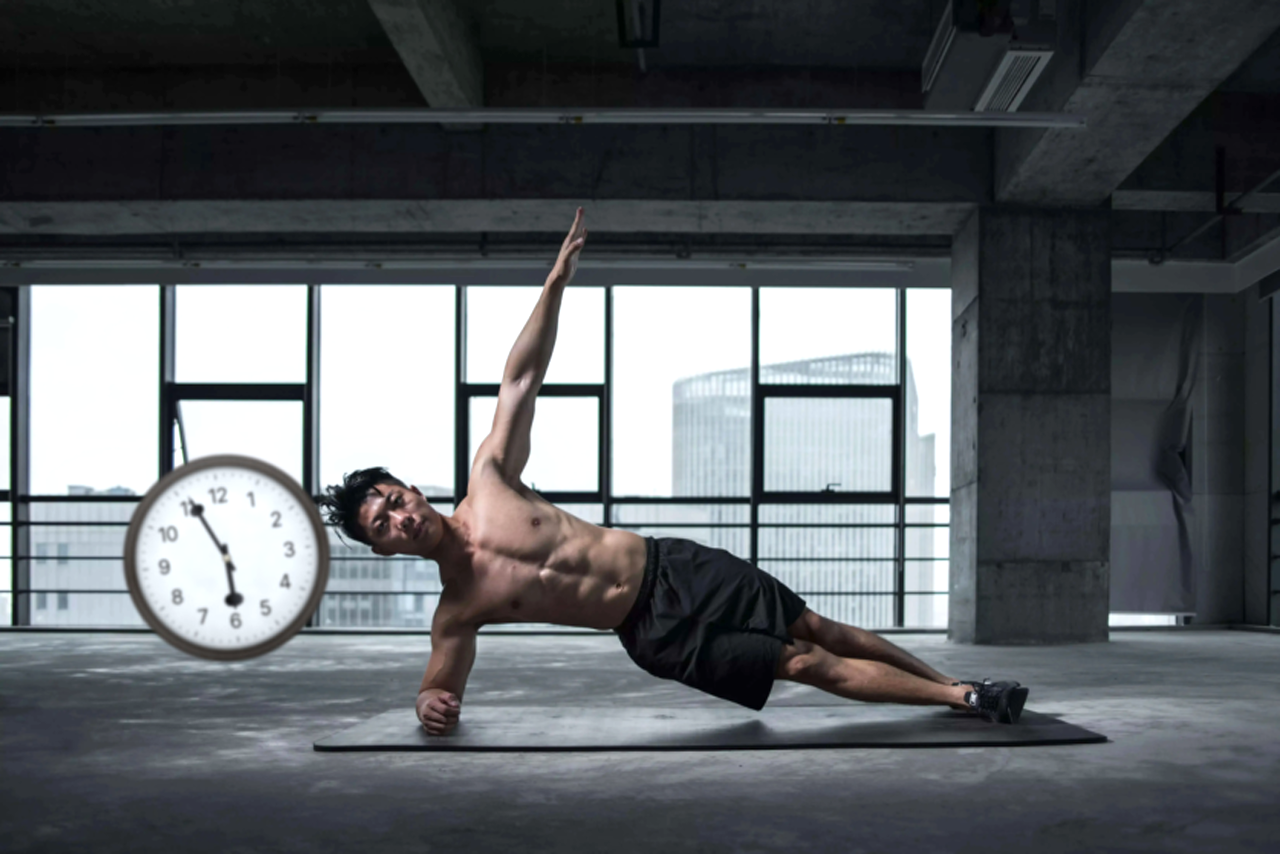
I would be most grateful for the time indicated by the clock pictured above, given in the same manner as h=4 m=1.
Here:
h=5 m=56
